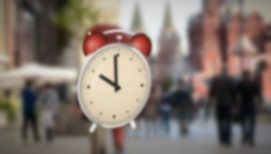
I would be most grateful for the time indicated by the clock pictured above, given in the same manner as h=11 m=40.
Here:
h=9 m=59
